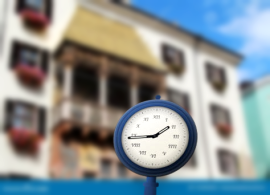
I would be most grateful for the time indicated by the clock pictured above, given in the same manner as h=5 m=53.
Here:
h=1 m=44
